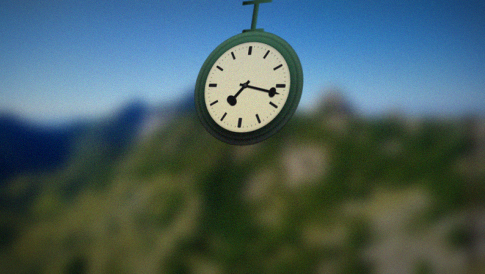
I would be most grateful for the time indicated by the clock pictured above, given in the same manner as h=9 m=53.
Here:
h=7 m=17
